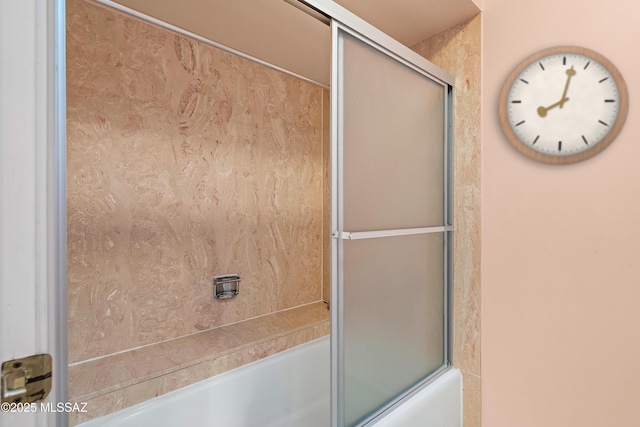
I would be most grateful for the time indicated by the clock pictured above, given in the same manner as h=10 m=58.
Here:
h=8 m=2
